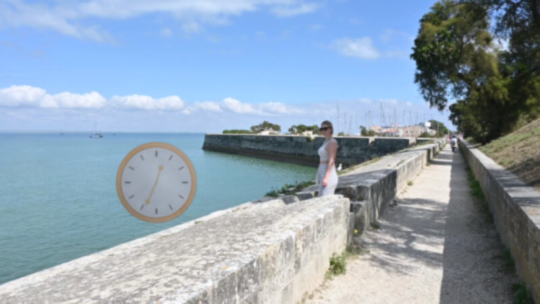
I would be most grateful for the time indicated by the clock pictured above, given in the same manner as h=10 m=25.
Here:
h=12 m=34
